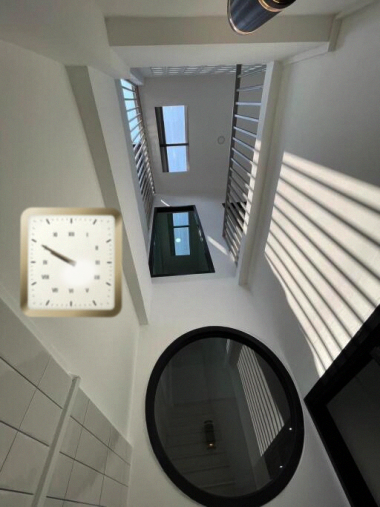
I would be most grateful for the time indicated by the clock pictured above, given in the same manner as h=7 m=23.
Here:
h=9 m=50
